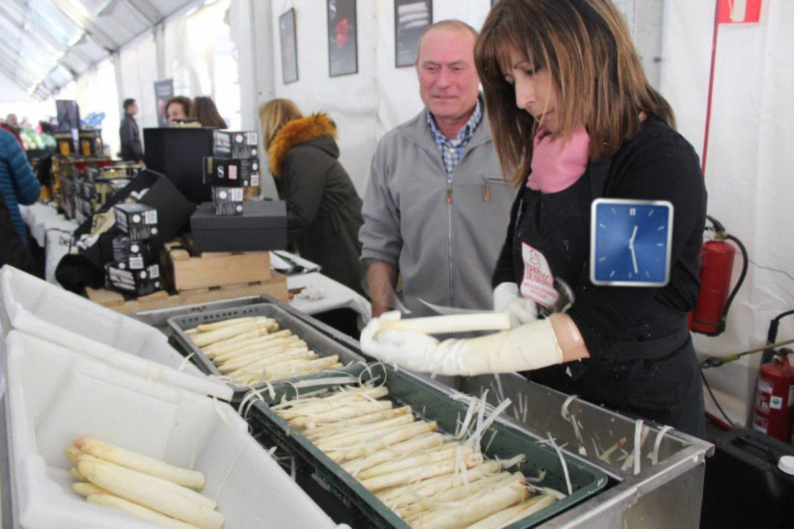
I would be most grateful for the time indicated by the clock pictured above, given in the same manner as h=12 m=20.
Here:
h=12 m=28
